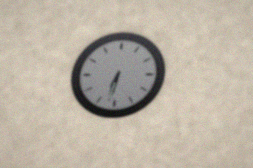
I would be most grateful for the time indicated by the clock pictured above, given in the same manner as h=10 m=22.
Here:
h=6 m=32
